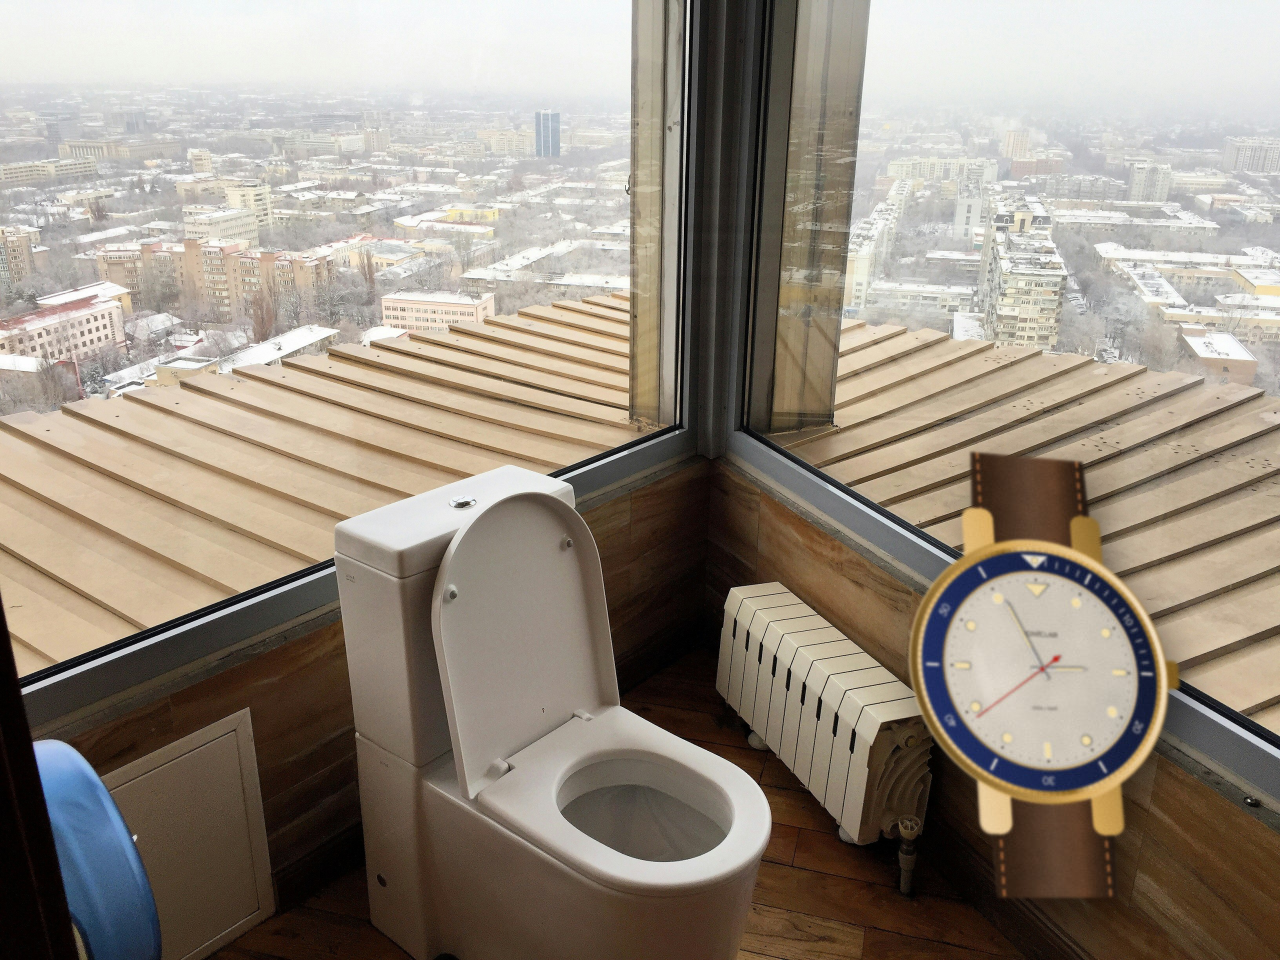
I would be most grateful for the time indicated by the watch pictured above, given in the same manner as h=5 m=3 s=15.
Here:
h=2 m=55 s=39
